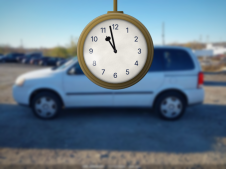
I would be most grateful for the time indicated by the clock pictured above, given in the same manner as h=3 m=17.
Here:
h=10 m=58
